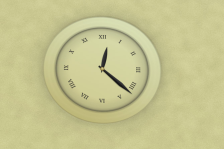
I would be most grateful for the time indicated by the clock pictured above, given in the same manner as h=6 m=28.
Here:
h=12 m=22
